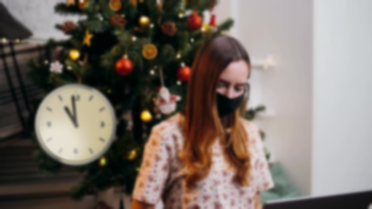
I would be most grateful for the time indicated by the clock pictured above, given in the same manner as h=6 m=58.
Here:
h=10 m=59
